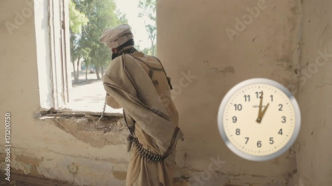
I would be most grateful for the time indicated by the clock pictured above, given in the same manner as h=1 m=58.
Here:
h=1 m=1
